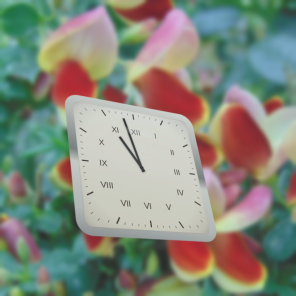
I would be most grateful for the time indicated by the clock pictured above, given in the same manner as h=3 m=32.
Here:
h=10 m=58
